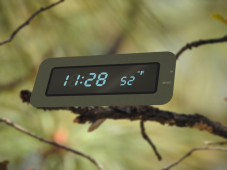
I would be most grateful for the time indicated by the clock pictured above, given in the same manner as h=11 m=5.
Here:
h=11 m=28
